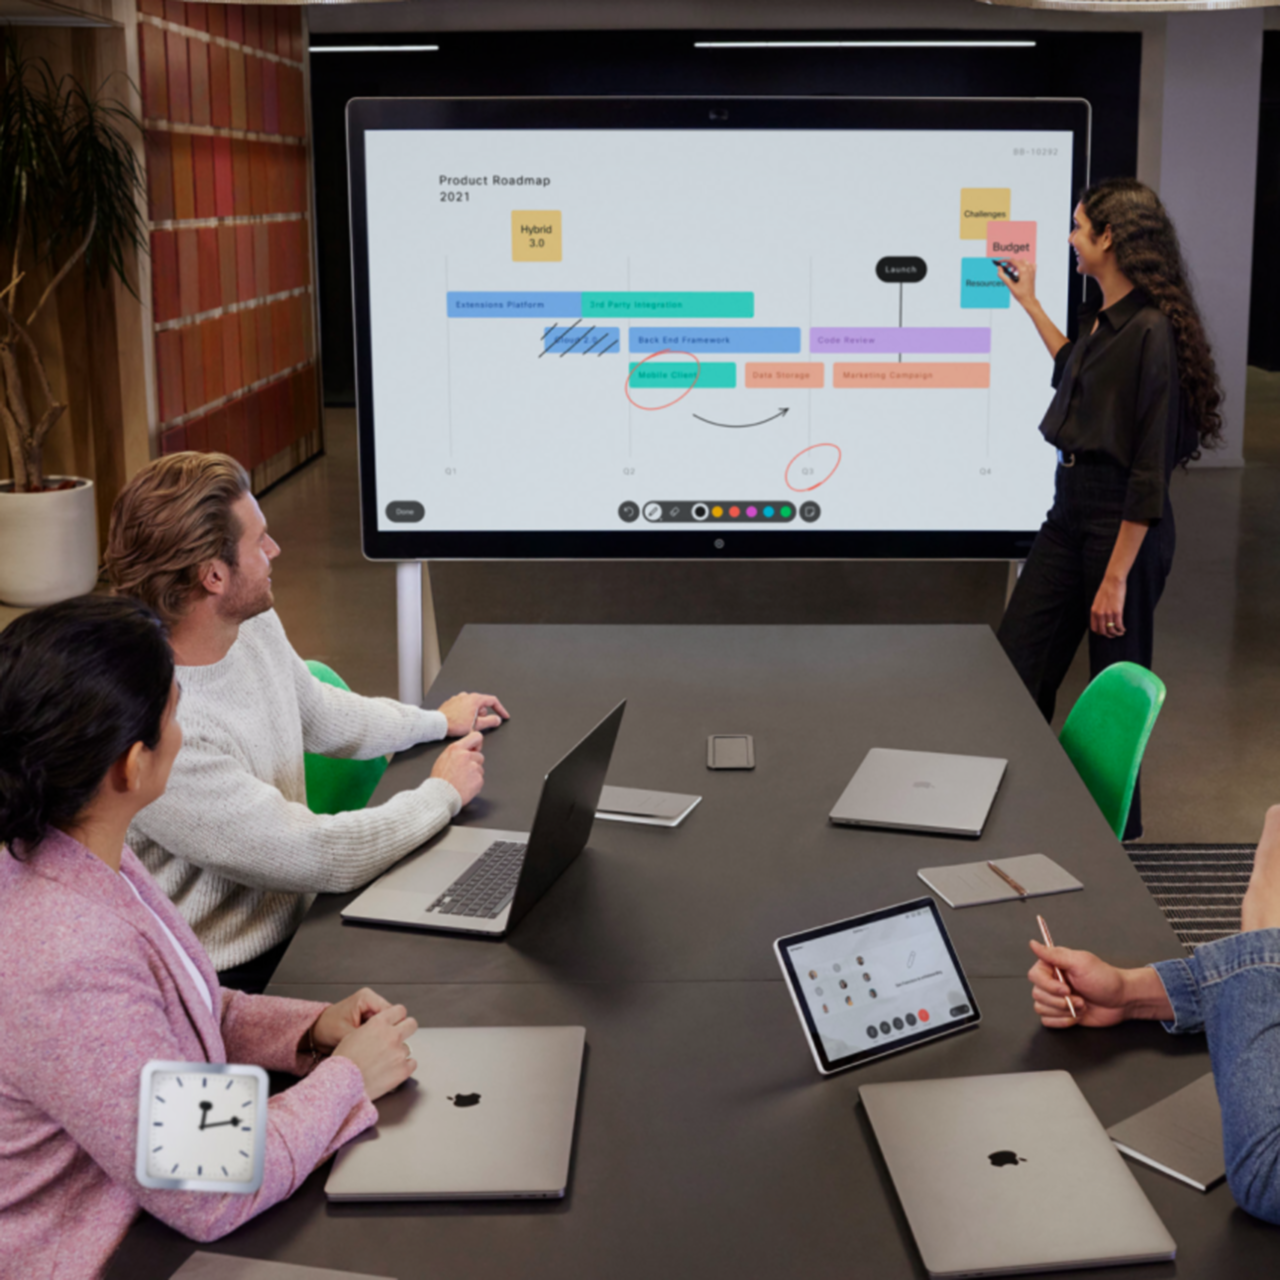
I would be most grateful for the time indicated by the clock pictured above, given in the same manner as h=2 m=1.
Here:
h=12 m=13
